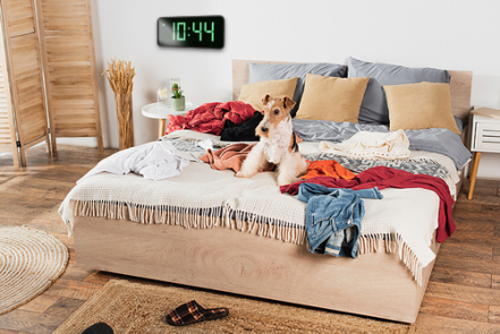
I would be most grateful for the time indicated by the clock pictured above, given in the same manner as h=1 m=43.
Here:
h=10 m=44
